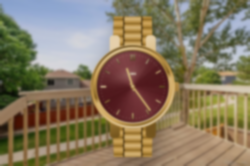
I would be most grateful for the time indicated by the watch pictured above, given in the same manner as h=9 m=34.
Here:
h=11 m=24
